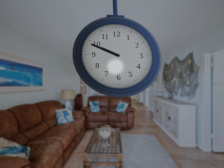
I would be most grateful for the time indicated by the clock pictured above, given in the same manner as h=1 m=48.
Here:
h=9 m=49
